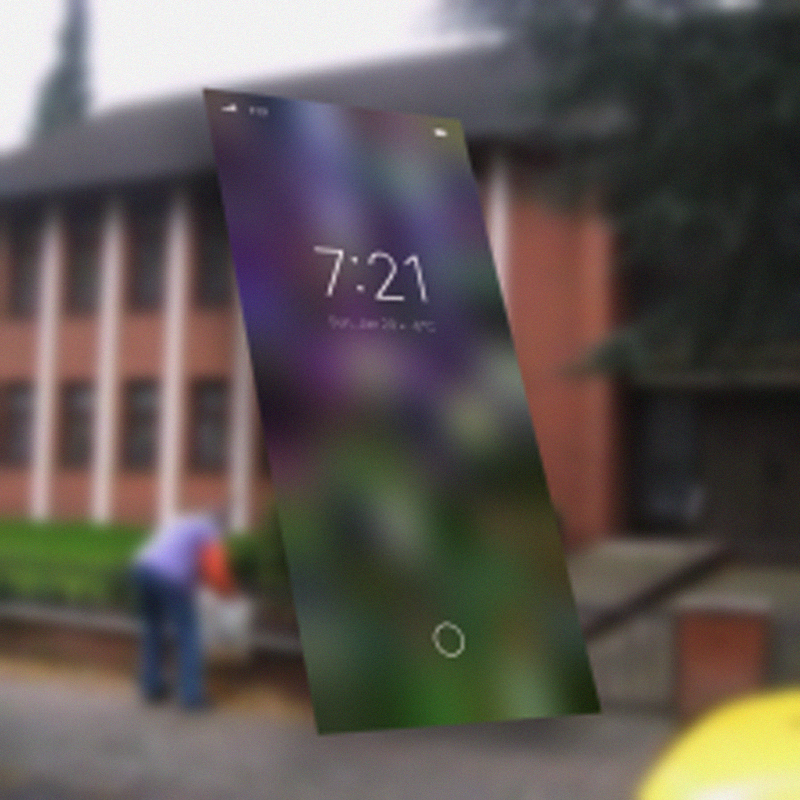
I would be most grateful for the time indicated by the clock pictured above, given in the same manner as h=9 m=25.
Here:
h=7 m=21
